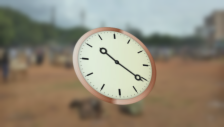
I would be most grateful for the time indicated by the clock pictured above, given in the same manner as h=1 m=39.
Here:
h=10 m=21
